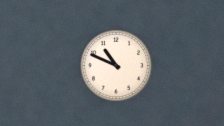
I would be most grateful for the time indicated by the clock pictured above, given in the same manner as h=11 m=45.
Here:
h=10 m=49
